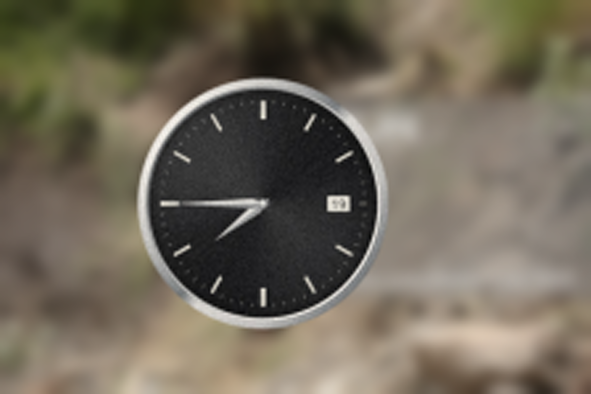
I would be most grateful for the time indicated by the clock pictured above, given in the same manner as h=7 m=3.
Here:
h=7 m=45
